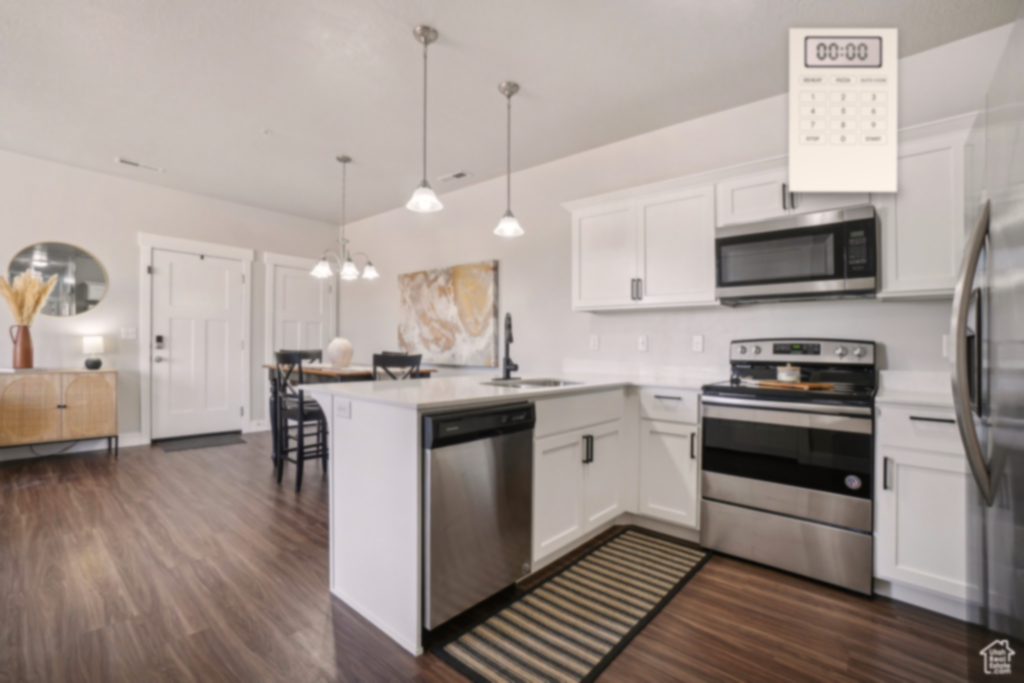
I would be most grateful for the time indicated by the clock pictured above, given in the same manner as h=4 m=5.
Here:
h=0 m=0
